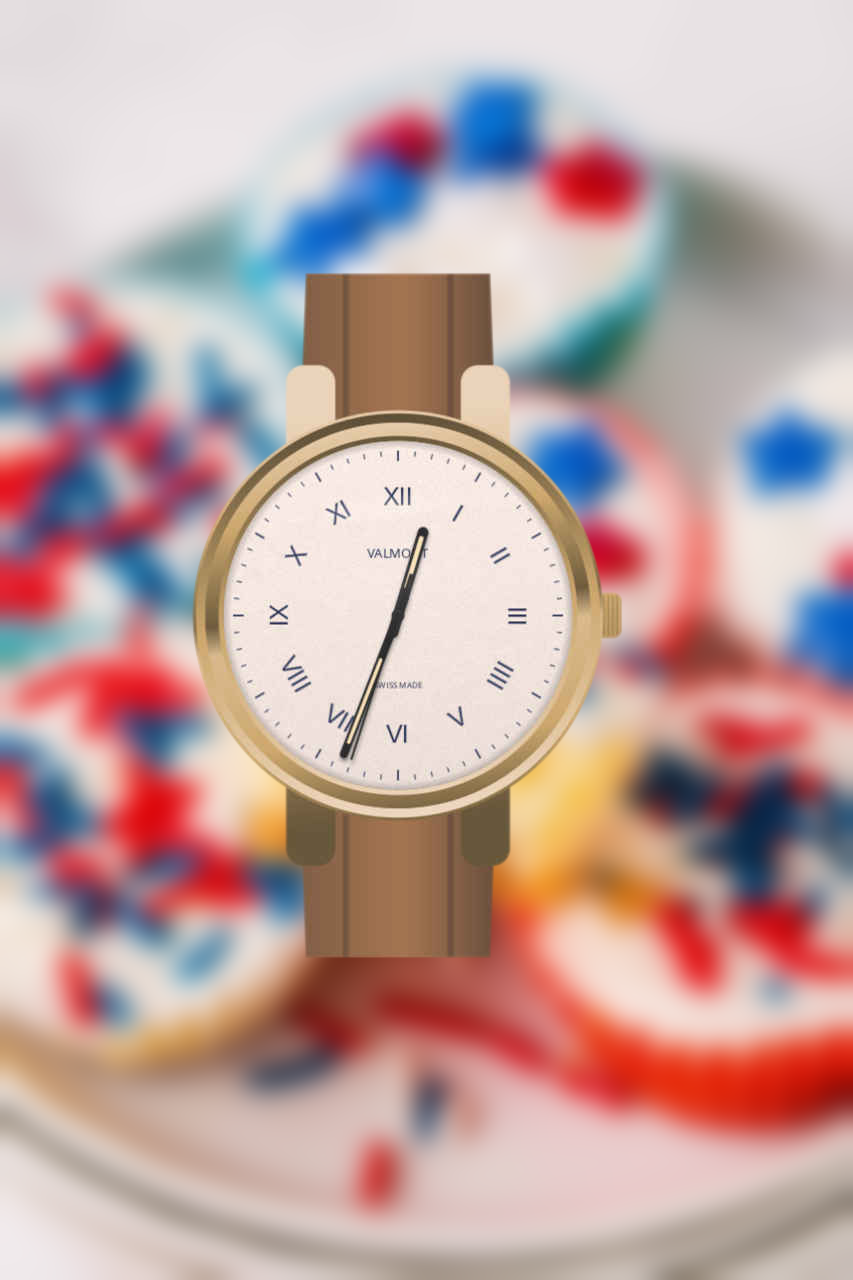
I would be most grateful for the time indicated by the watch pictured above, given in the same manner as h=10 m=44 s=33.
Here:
h=12 m=33 s=33
